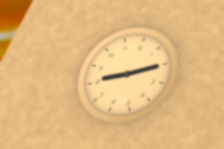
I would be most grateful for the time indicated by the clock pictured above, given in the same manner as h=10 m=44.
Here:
h=8 m=10
